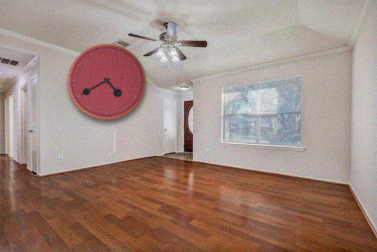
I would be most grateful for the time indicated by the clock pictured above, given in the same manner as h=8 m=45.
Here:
h=4 m=40
